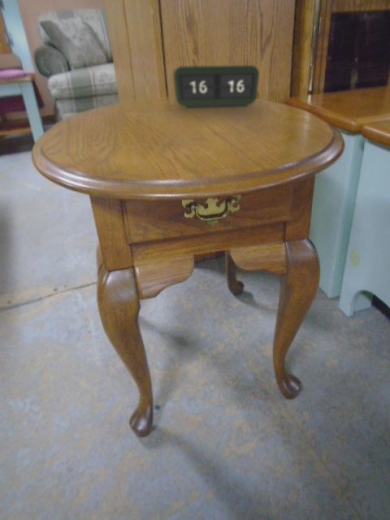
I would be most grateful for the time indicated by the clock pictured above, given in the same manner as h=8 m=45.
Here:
h=16 m=16
